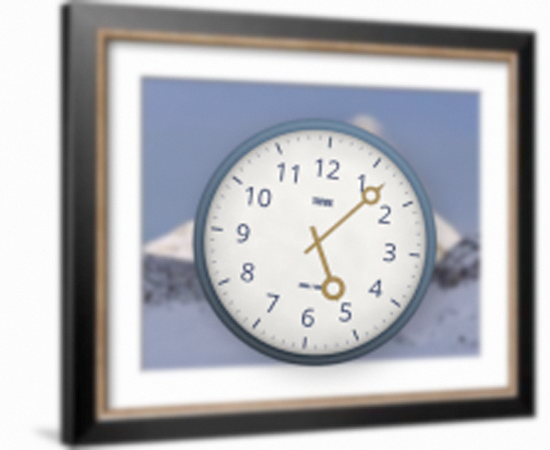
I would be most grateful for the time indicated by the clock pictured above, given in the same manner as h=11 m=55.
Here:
h=5 m=7
